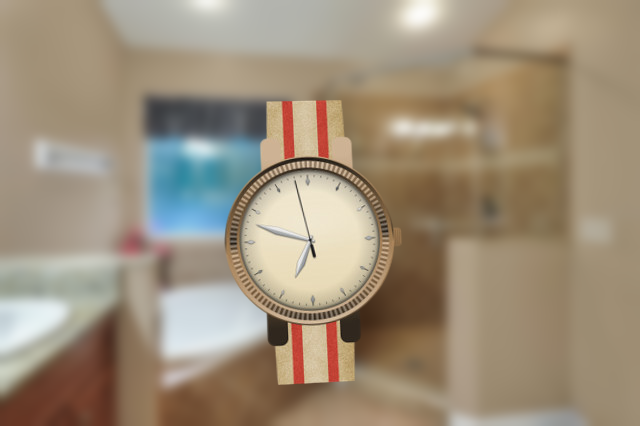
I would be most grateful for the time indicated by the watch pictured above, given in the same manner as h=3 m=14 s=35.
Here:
h=6 m=47 s=58
